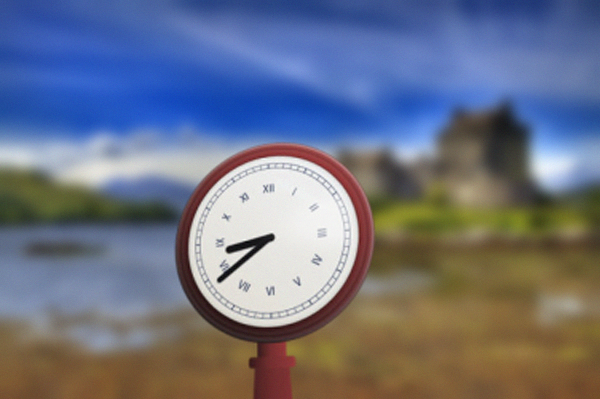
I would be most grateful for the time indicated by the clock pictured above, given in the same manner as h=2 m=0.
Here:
h=8 m=39
